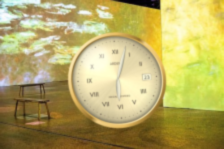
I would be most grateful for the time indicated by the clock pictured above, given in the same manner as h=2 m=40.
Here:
h=6 m=3
